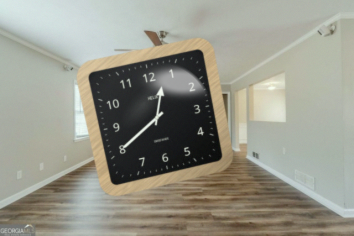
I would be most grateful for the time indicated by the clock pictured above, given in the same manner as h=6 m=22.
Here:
h=12 m=40
